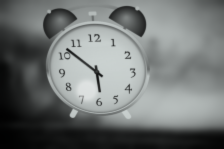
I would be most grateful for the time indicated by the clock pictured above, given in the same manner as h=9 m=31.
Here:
h=5 m=52
